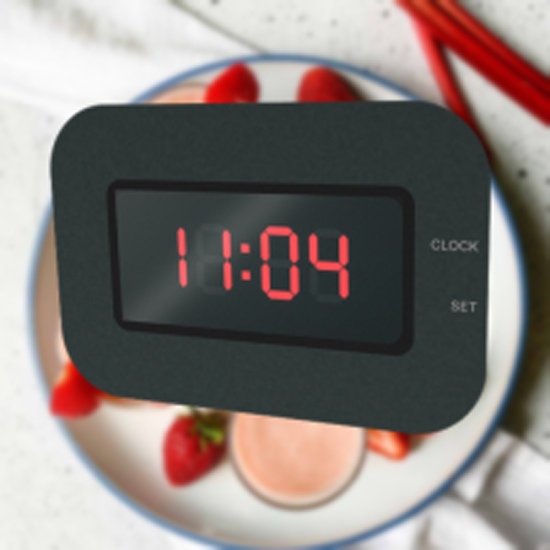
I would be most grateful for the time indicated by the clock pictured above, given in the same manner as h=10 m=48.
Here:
h=11 m=4
